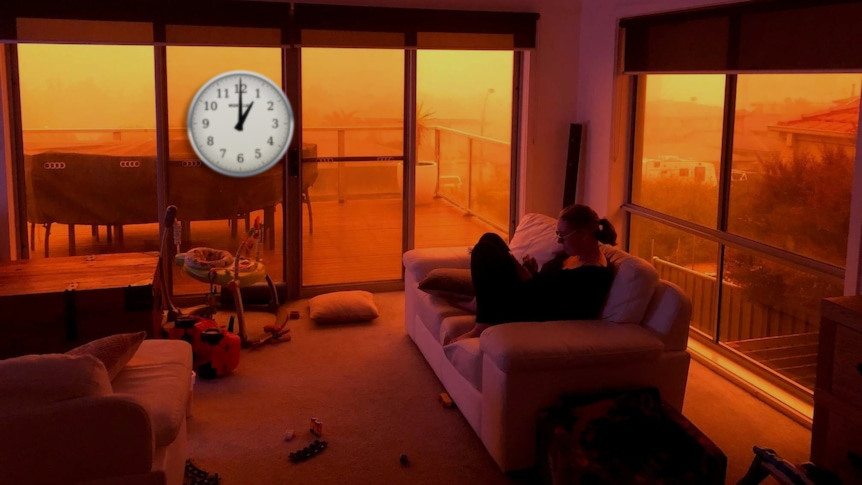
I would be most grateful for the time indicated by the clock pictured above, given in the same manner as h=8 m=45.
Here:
h=1 m=0
